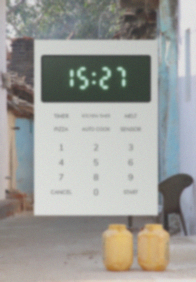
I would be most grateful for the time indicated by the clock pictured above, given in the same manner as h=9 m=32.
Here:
h=15 m=27
